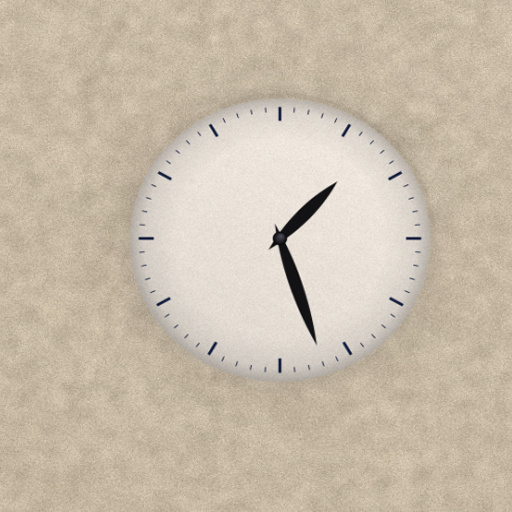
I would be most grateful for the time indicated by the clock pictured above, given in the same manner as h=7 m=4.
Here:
h=1 m=27
